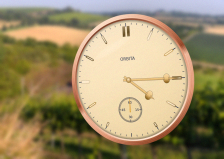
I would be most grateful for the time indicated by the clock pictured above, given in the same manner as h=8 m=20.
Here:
h=4 m=15
